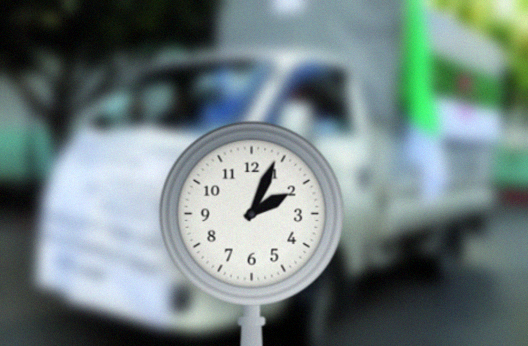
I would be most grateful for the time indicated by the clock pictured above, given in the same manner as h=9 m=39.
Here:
h=2 m=4
